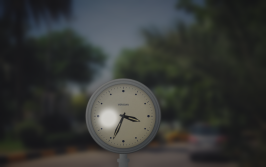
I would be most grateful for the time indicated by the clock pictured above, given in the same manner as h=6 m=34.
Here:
h=3 m=34
